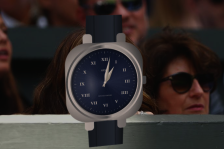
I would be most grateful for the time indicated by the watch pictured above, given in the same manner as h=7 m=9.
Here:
h=1 m=2
